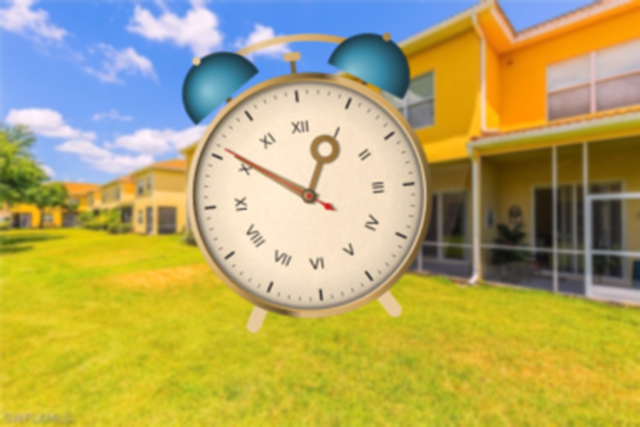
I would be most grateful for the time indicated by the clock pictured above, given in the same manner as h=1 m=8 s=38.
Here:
h=12 m=50 s=51
